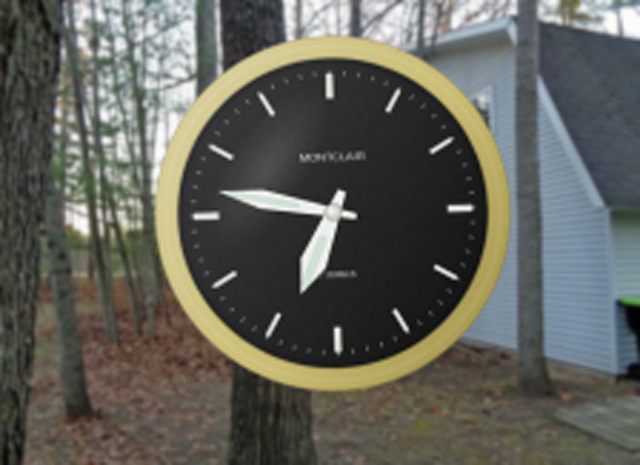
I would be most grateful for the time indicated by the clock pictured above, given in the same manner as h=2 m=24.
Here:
h=6 m=47
